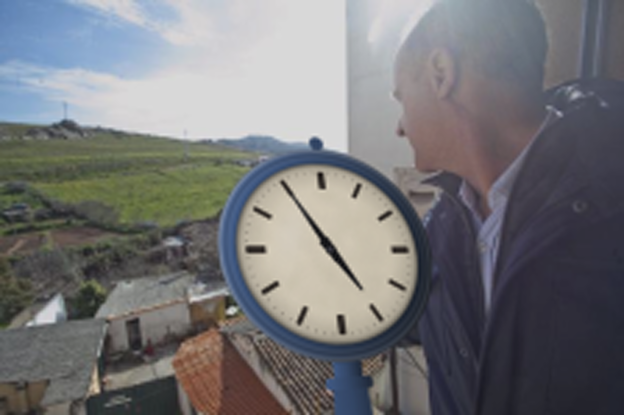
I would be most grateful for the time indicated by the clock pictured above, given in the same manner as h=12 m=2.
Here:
h=4 m=55
